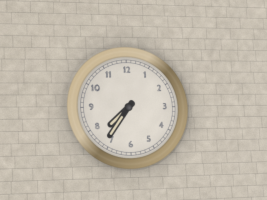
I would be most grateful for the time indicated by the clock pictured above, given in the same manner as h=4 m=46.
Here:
h=7 m=36
